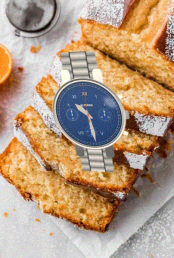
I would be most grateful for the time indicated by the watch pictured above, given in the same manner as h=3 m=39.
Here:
h=10 m=29
